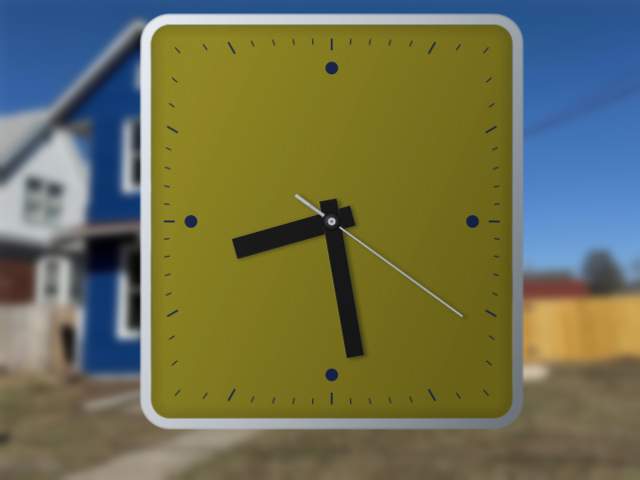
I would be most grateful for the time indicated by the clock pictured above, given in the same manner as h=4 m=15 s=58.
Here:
h=8 m=28 s=21
